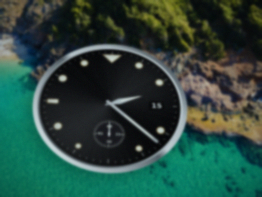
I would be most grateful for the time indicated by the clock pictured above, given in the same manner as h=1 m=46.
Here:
h=2 m=22
